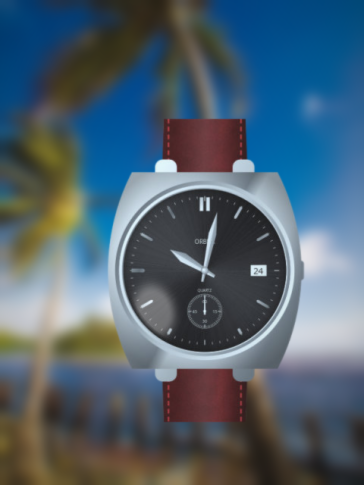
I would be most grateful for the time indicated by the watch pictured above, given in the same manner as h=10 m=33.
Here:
h=10 m=2
